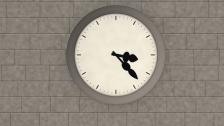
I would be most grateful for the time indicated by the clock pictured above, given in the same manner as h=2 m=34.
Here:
h=3 m=23
